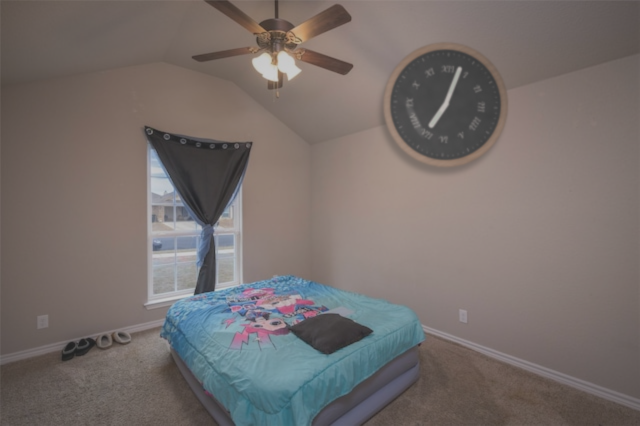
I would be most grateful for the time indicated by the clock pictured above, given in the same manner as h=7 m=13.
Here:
h=7 m=3
